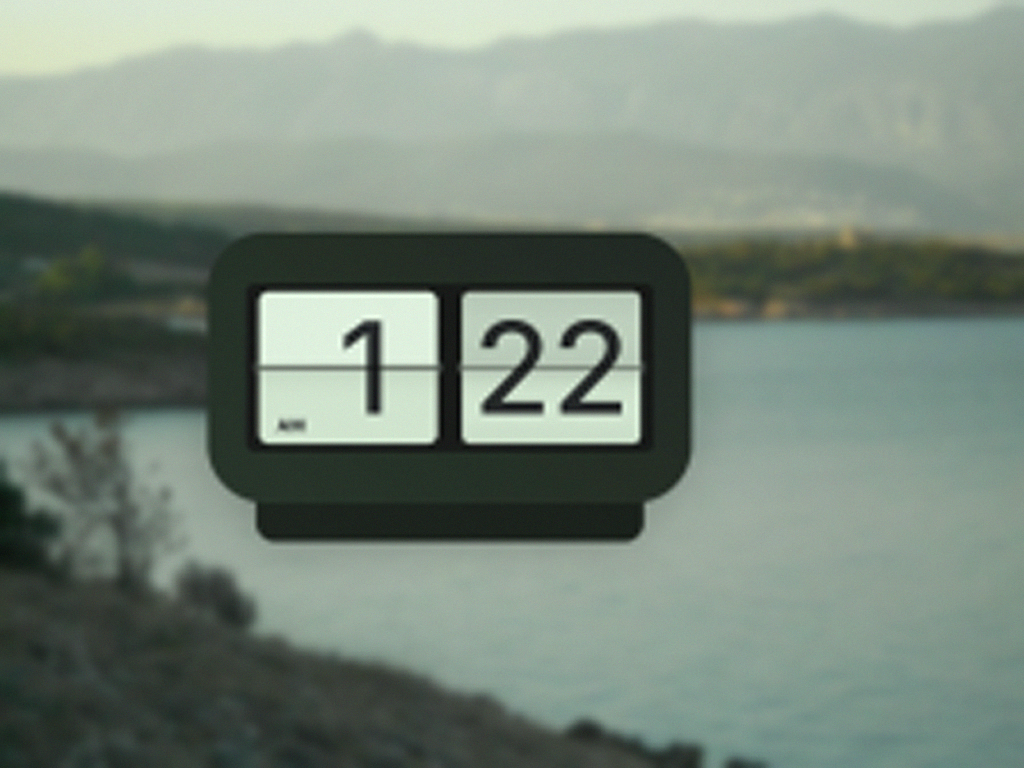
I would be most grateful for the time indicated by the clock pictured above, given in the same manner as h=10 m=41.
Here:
h=1 m=22
